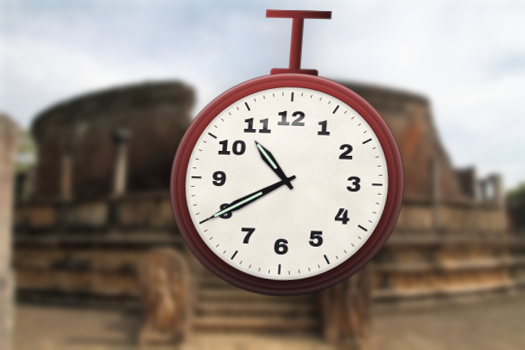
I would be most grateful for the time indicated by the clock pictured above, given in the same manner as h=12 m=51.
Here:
h=10 m=40
